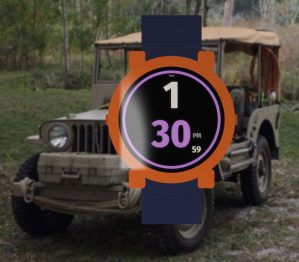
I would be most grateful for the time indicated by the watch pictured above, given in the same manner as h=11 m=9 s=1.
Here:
h=1 m=30 s=59
